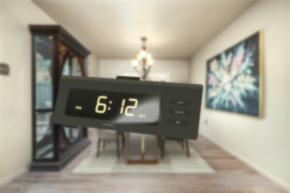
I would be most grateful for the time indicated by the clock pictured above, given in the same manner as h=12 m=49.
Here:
h=6 m=12
